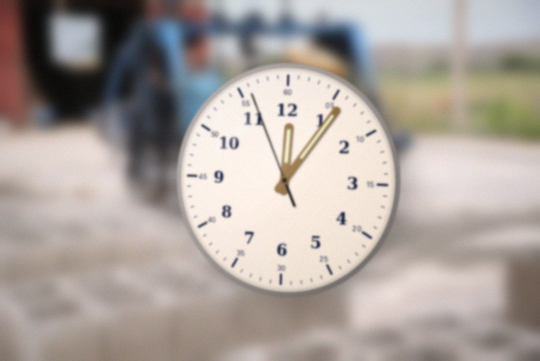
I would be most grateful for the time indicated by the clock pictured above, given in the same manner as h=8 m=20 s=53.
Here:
h=12 m=5 s=56
